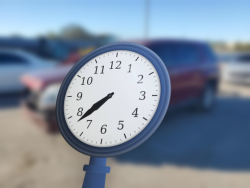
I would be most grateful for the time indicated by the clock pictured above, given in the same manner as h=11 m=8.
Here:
h=7 m=38
